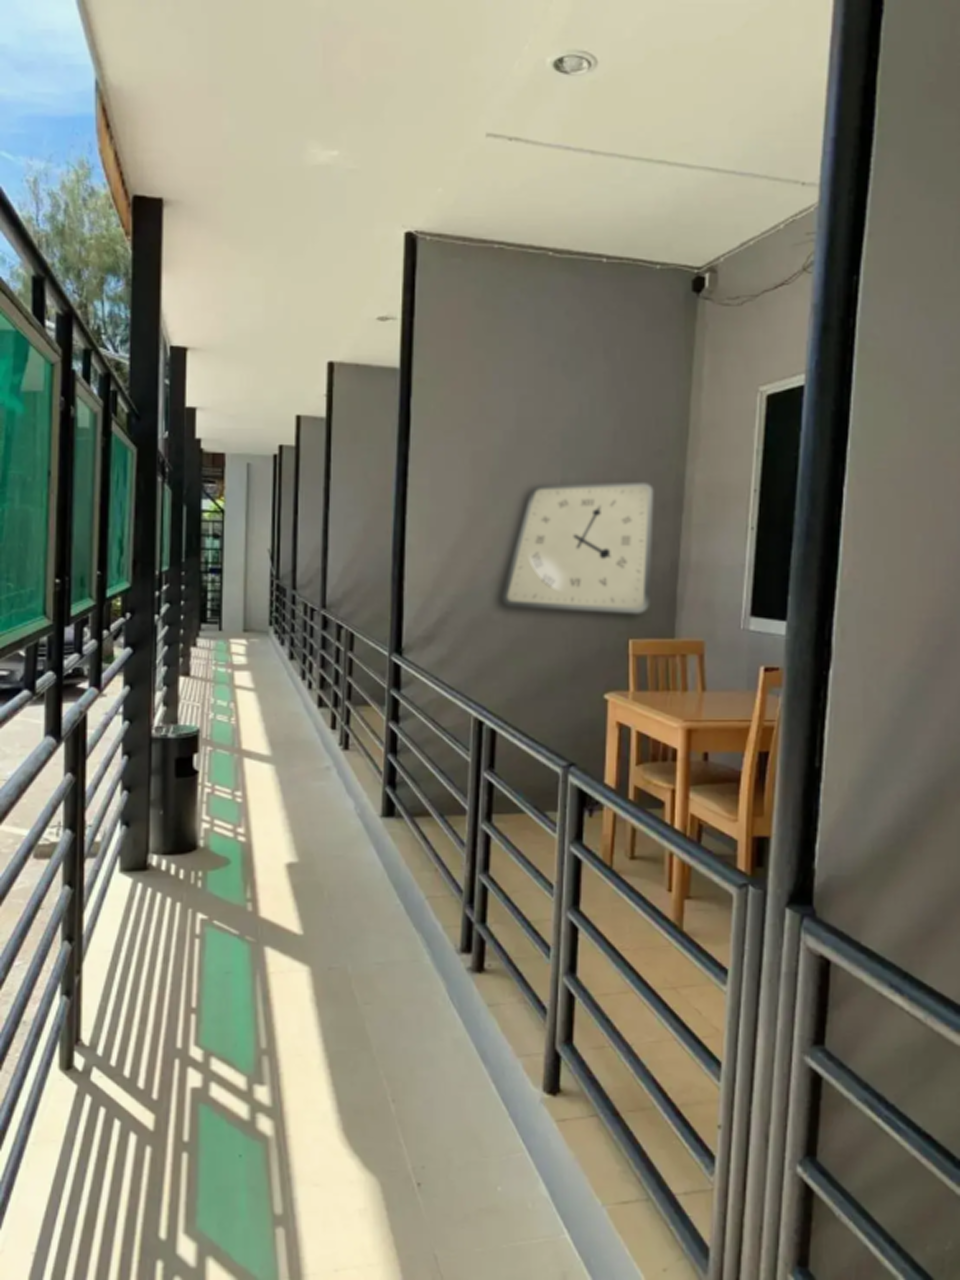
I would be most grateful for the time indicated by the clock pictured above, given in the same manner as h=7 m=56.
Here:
h=4 m=3
